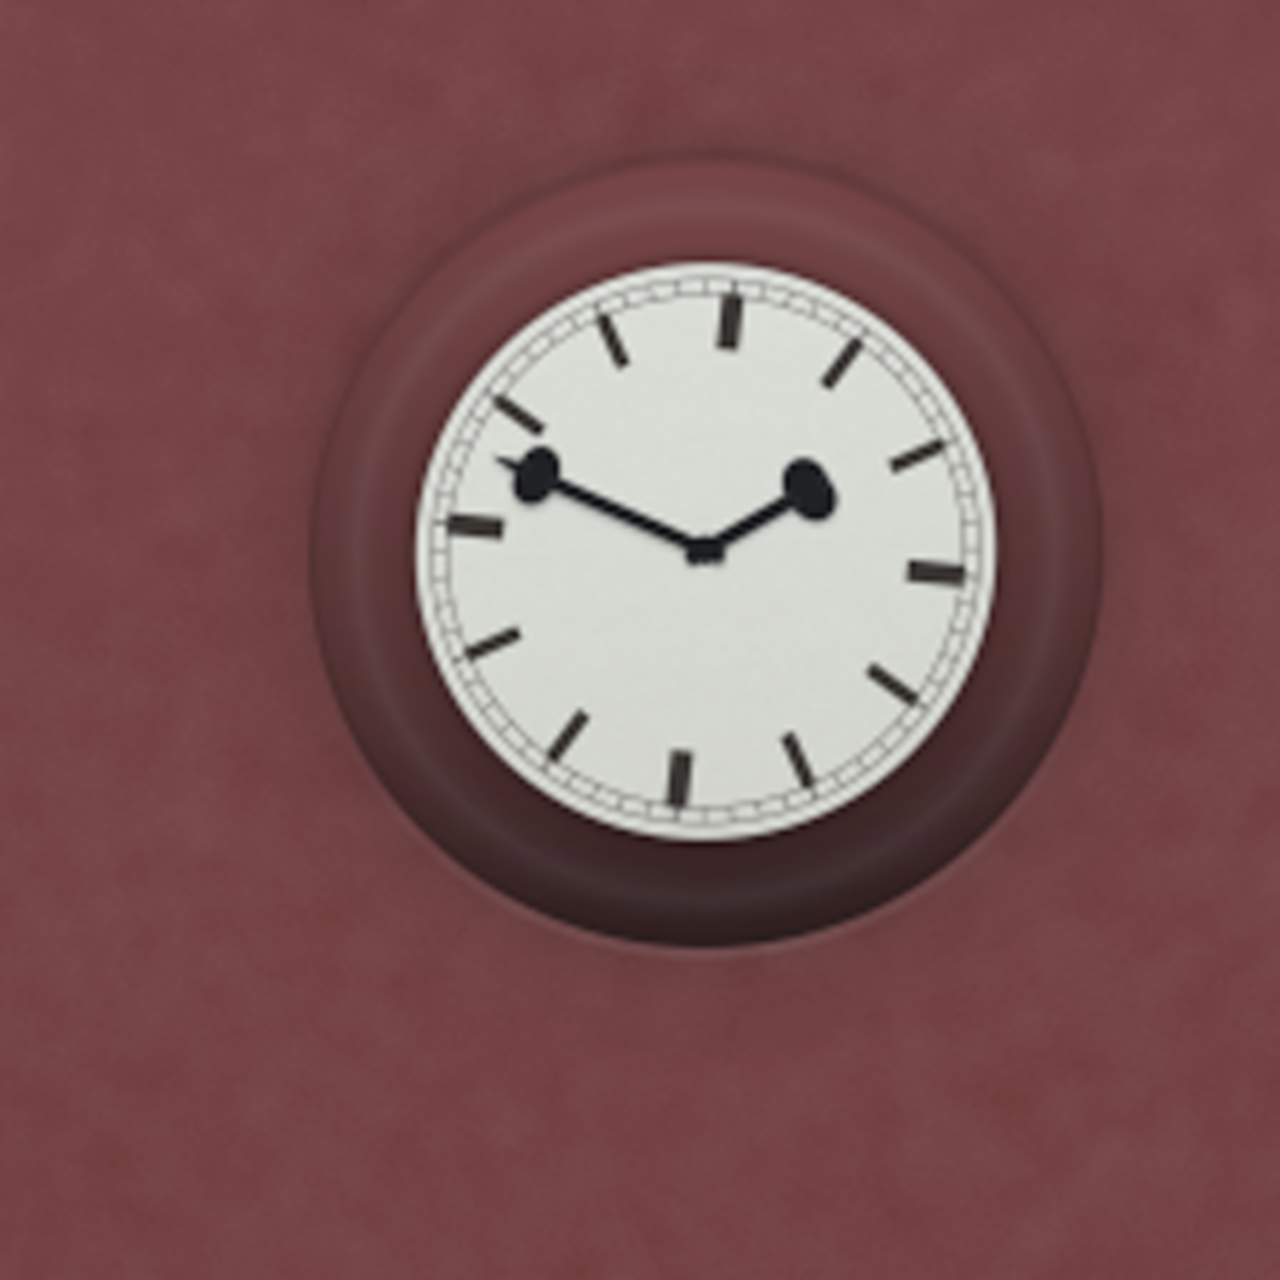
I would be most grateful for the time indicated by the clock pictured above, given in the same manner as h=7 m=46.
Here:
h=1 m=48
